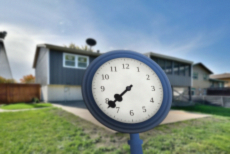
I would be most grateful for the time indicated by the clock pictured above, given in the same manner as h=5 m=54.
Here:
h=7 m=38
